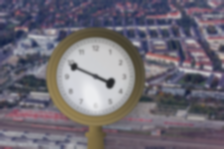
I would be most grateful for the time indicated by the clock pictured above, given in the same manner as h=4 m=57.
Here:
h=3 m=49
